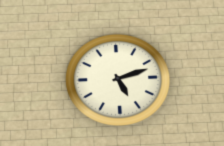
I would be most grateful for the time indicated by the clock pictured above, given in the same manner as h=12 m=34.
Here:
h=5 m=12
